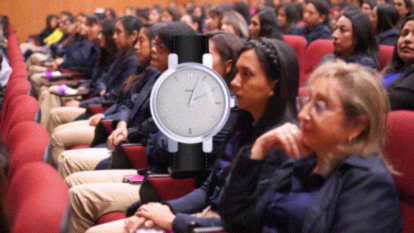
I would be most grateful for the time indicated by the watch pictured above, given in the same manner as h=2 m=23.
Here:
h=2 m=3
